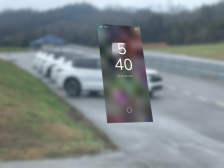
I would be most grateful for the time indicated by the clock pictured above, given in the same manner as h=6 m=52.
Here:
h=5 m=40
